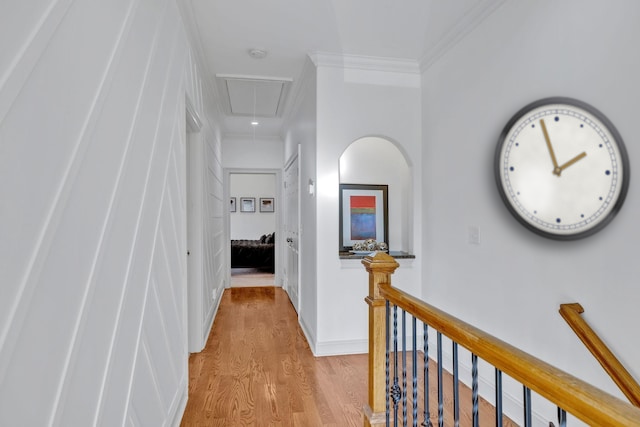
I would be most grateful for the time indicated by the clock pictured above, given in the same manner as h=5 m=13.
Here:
h=1 m=57
